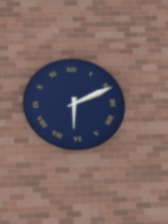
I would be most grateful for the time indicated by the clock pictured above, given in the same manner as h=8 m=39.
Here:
h=6 m=11
